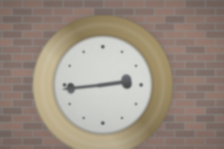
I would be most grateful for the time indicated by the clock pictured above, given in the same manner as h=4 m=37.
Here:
h=2 m=44
